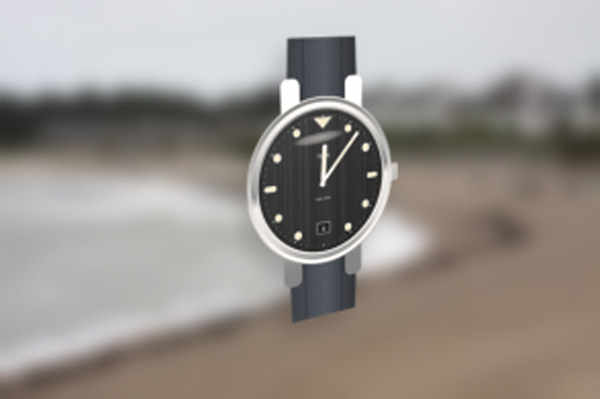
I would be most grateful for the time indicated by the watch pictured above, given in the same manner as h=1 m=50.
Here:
h=12 m=7
